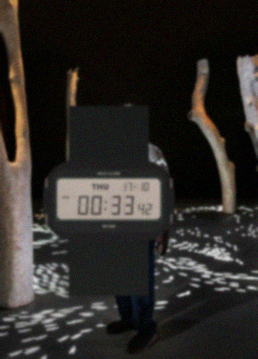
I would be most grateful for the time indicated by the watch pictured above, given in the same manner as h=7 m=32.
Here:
h=0 m=33
